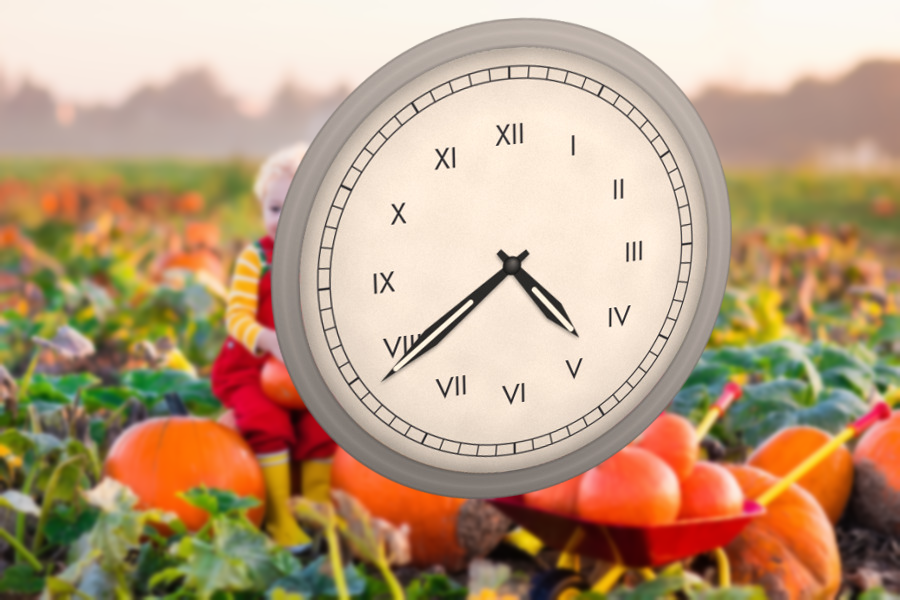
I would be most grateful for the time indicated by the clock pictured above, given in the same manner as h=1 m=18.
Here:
h=4 m=39
